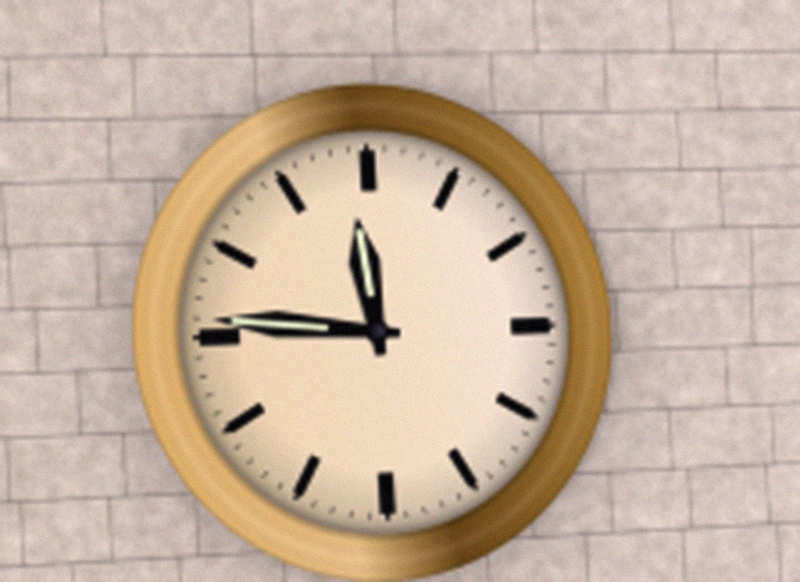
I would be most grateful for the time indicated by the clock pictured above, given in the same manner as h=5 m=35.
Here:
h=11 m=46
